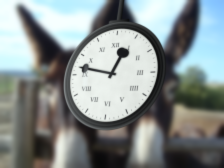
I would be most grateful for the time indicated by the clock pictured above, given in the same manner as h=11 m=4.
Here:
h=12 m=47
